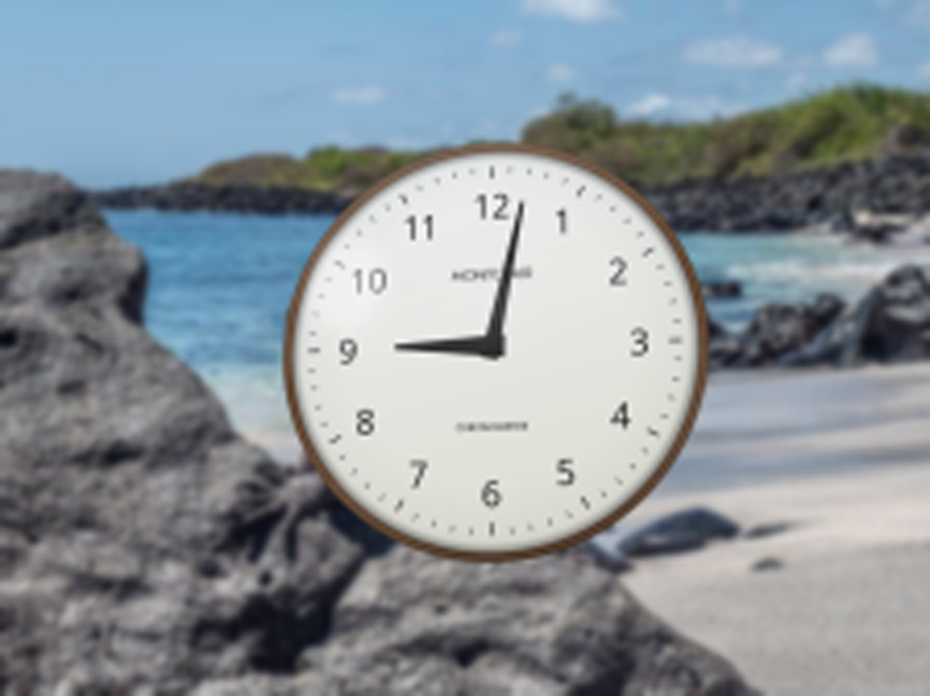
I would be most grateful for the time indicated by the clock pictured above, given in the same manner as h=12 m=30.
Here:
h=9 m=2
